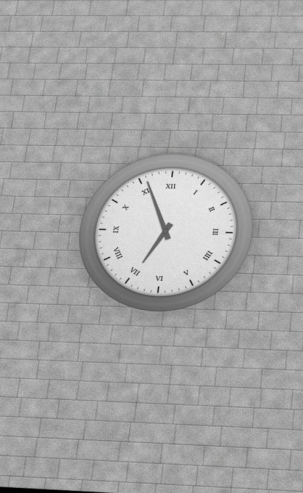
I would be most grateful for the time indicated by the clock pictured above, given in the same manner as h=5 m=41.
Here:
h=6 m=56
